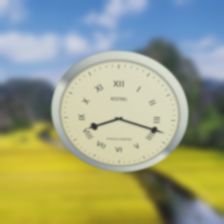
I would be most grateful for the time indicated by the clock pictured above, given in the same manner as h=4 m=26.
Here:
h=8 m=18
